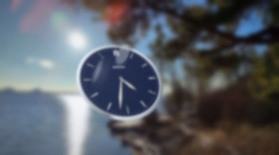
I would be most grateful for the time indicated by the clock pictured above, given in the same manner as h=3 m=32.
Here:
h=4 m=32
